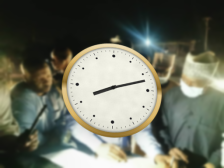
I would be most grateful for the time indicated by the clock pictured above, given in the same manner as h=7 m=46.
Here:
h=8 m=12
